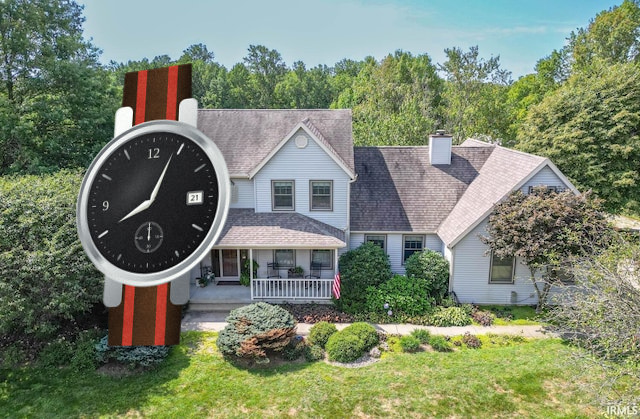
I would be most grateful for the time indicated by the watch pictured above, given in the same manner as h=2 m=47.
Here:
h=8 m=4
